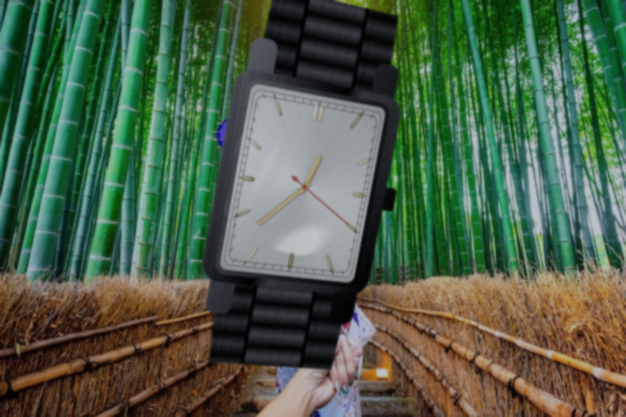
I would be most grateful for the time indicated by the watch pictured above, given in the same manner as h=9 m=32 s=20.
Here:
h=12 m=37 s=20
